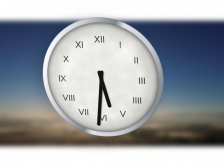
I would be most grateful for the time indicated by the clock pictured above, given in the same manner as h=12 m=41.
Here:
h=5 m=31
